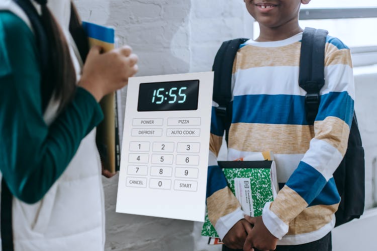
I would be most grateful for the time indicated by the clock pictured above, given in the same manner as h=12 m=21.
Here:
h=15 m=55
